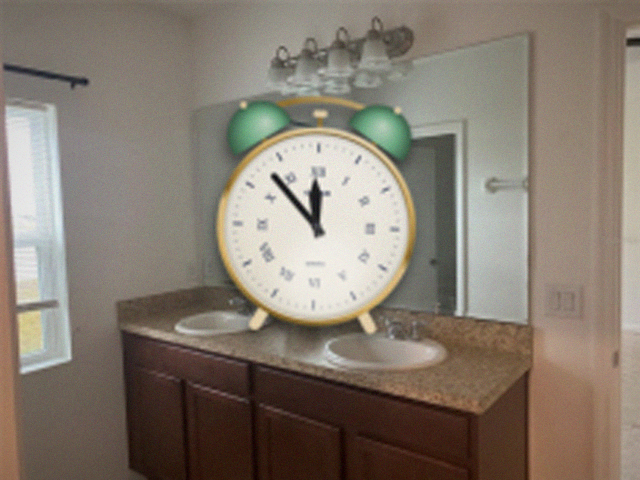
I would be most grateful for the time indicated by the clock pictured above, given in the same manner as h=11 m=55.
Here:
h=11 m=53
